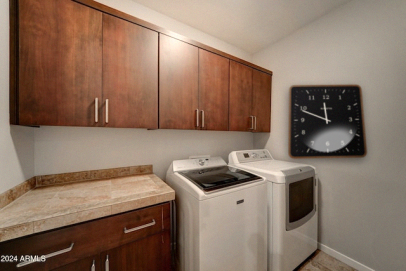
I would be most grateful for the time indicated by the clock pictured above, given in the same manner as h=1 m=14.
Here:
h=11 m=49
